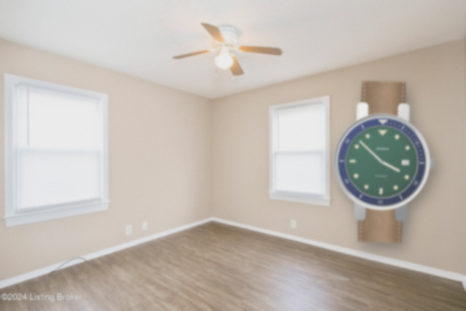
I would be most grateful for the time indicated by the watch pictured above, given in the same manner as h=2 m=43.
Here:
h=3 m=52
